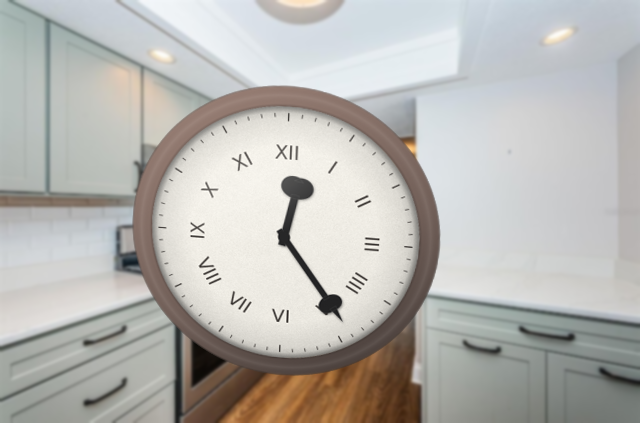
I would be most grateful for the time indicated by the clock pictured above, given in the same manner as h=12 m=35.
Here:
h=12 m=24
